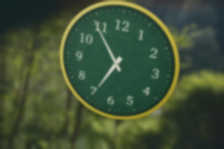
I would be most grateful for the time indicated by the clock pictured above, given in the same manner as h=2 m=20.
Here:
h=6 m=54
